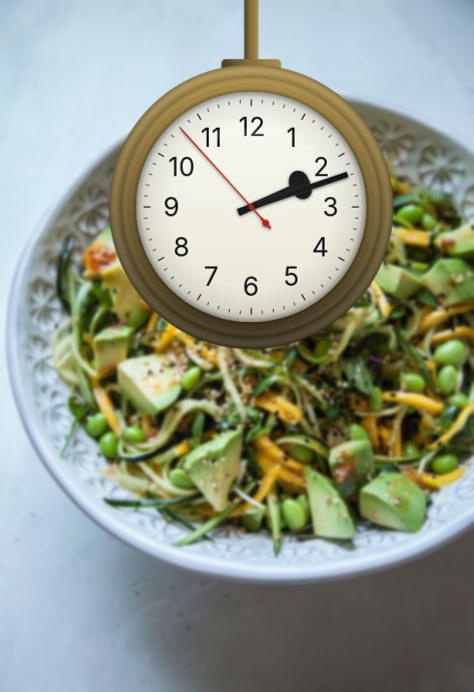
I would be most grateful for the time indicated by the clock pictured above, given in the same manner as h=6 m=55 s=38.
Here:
h=2 m=11 s=53
